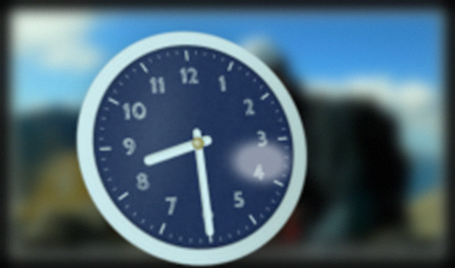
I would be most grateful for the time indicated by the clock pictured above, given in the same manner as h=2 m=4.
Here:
h=8 m=30
